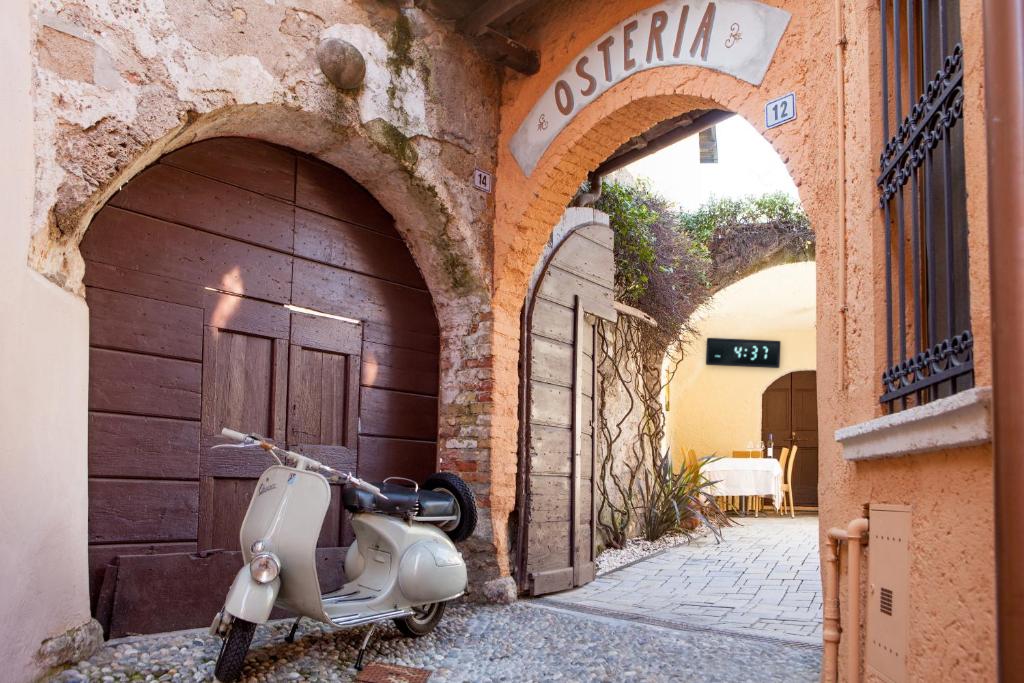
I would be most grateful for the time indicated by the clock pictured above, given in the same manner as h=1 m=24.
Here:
h=4 m=37
